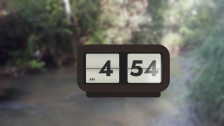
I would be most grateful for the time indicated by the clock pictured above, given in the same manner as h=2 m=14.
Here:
h=4 m=54
